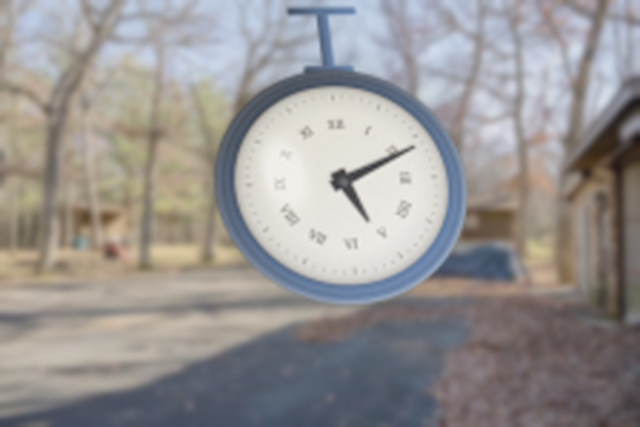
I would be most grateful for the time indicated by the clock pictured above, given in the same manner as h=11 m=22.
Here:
h=5 m=11
